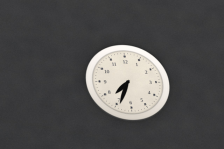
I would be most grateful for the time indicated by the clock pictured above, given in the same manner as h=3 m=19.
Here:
h=7 m=34
